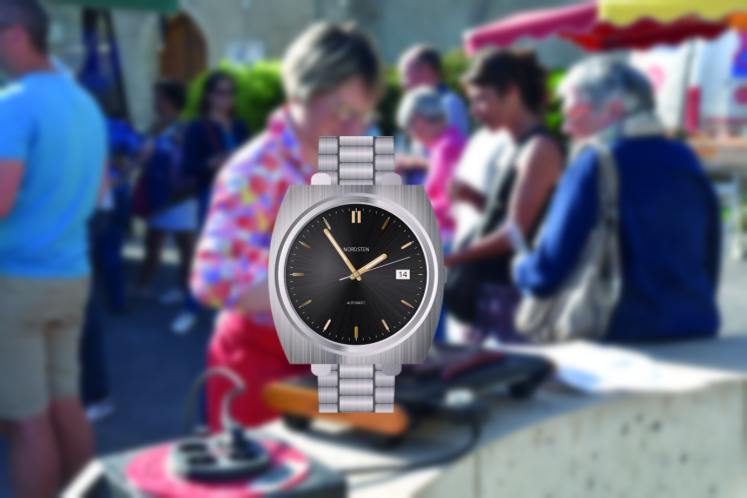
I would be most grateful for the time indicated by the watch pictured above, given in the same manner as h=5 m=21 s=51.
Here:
h=1 m=54 s=12
